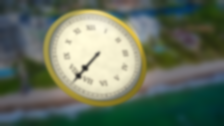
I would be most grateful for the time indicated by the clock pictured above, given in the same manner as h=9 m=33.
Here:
h=7 m=38
